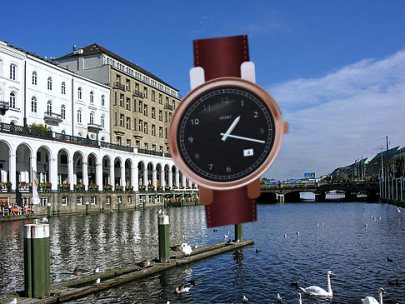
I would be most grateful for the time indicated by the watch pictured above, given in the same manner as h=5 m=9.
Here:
h=1 m=18
